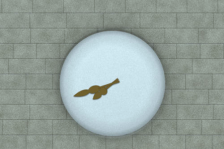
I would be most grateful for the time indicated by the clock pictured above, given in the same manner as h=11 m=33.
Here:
h=7 m=42
